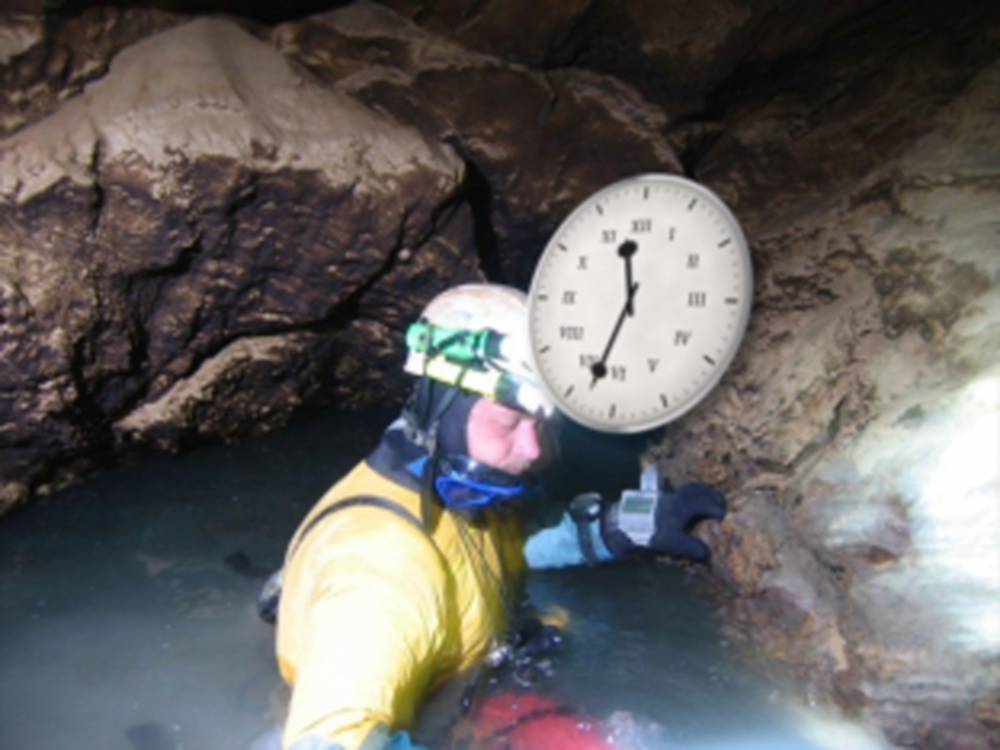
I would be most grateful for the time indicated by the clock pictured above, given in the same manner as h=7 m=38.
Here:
h=11 m=33
